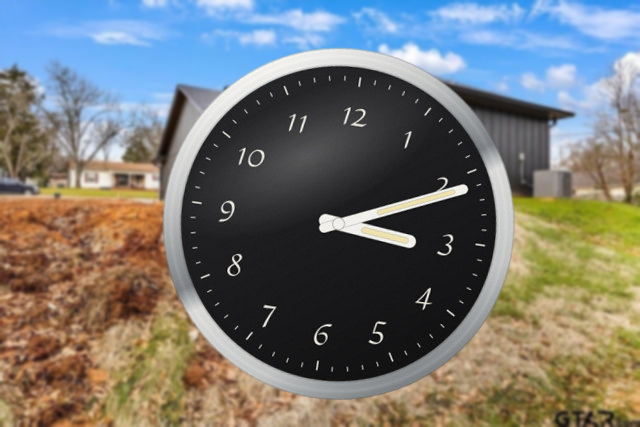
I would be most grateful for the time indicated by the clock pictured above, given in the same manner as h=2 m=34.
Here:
h=3 m=11
